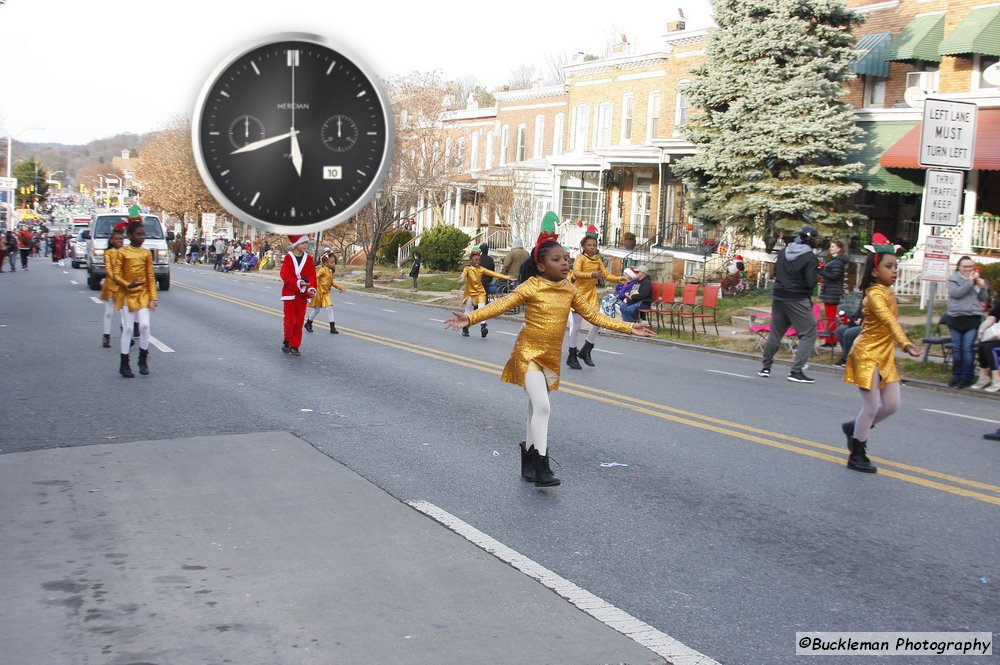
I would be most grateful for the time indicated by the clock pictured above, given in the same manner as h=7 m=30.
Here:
h=5 m=42
